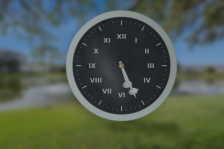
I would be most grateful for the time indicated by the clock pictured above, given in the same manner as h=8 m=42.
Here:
h=5 m=26
